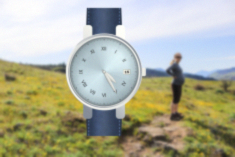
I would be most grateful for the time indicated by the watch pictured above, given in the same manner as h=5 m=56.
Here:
h=4 m=25
